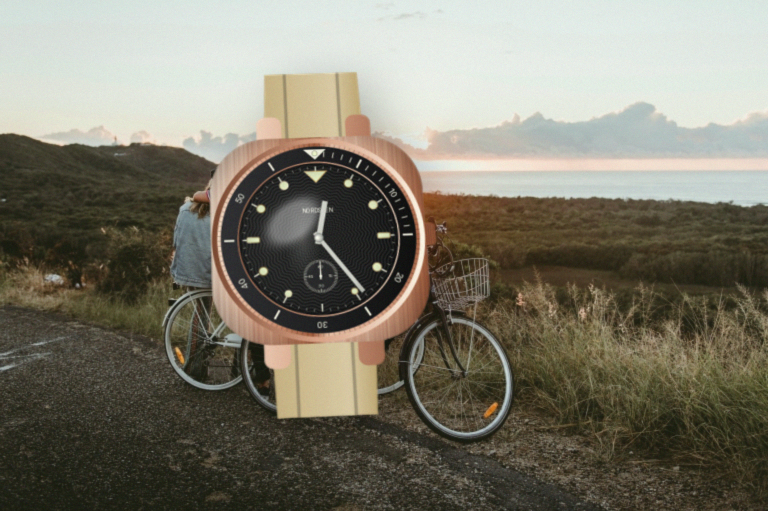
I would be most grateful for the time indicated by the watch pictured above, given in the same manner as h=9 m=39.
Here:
h=12 m=24
